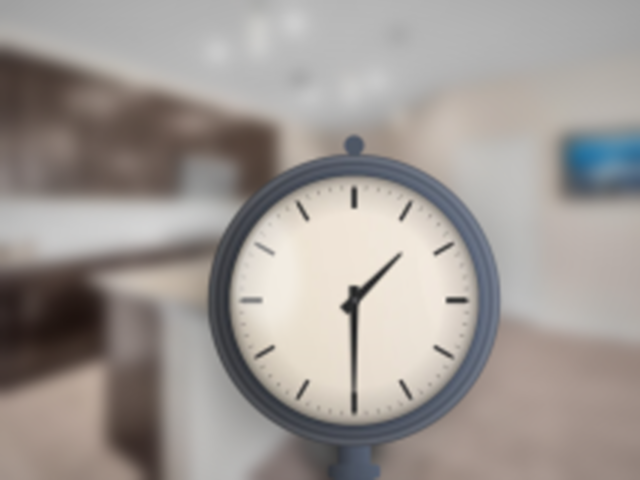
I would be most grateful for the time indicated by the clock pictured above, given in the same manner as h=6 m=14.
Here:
h=1 m=30
